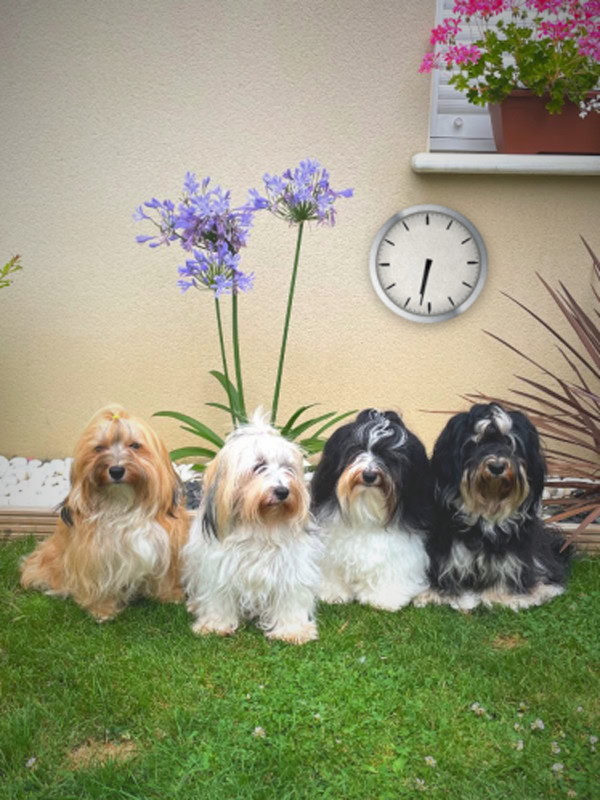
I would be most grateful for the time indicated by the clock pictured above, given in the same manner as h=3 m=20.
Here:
h=6 m=32
